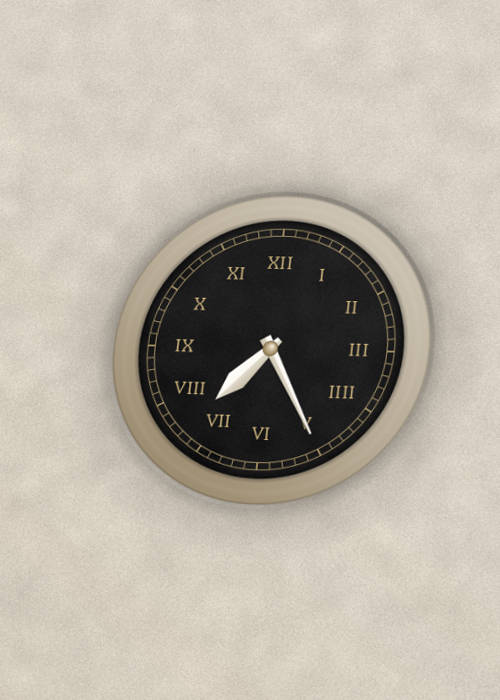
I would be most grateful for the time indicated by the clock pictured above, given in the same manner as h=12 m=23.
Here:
h=7 m=25
